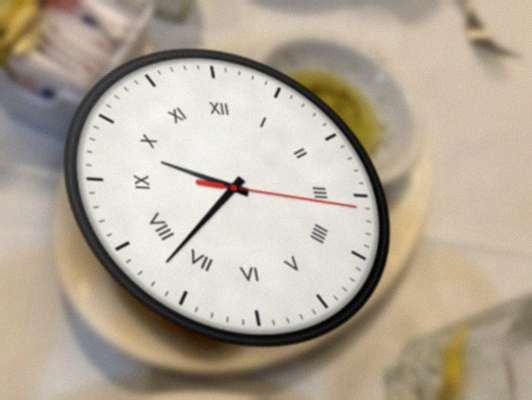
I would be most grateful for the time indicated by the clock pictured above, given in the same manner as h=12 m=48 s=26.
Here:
h=9 m=37 s=16
